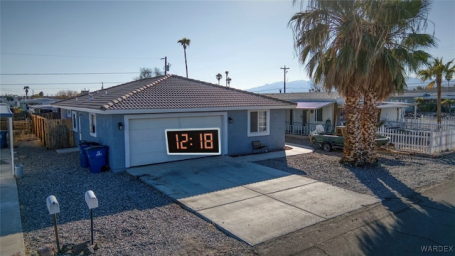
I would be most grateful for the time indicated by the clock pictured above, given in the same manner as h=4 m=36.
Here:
h=12 m=18
